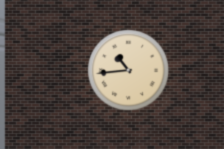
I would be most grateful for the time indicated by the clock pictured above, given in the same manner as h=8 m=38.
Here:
h=10 m=44
